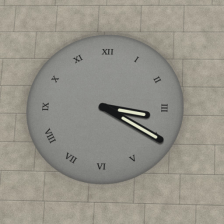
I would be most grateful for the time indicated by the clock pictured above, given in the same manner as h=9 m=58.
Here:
h=3 m=20
